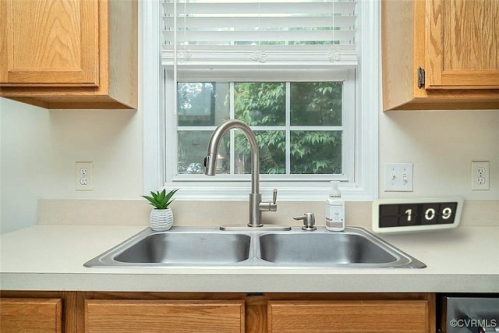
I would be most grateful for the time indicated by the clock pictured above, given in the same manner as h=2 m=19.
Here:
h=1 m=9
